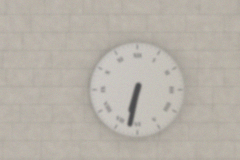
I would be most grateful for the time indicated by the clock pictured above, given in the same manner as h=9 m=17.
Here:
h=6 m=32
